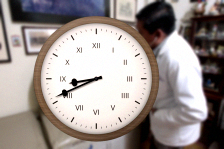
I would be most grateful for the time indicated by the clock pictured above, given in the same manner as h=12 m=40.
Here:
h=8 m=41
